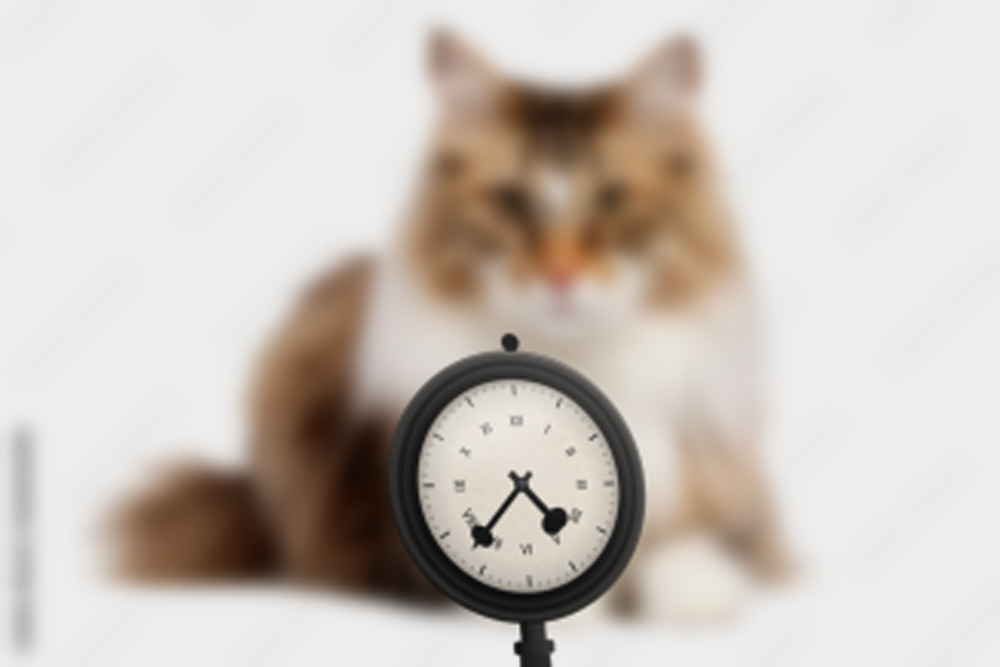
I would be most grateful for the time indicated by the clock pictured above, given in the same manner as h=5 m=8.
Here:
h=4 m=37
